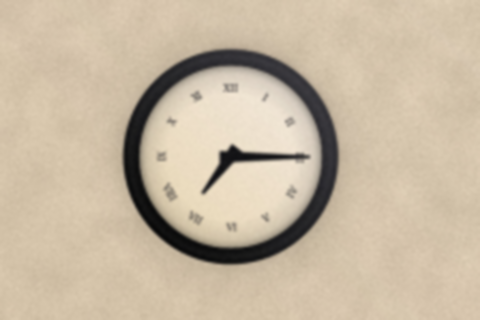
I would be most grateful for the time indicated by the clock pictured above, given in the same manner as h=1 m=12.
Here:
h=7 m=15
